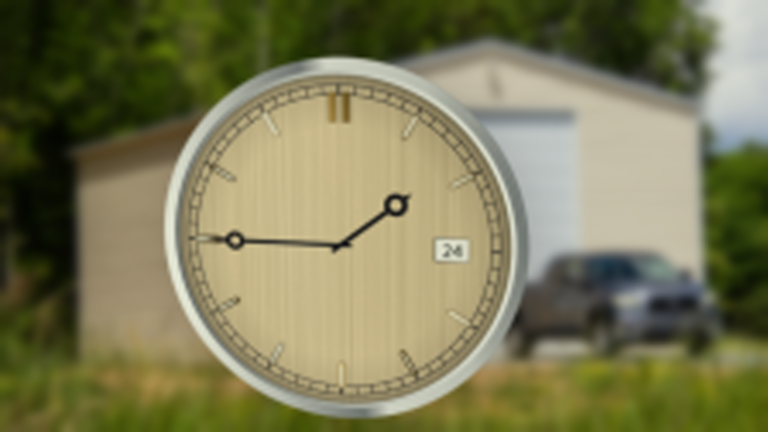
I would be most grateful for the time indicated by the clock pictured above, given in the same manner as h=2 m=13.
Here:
h=1 m=45
